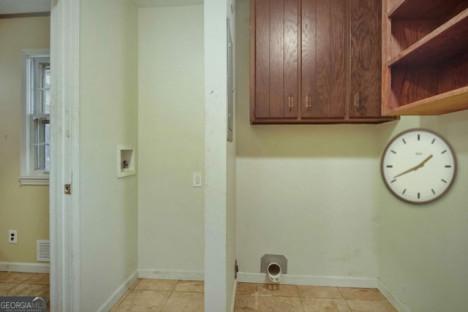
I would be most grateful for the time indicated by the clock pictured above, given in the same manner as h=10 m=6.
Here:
h=1 m=41
